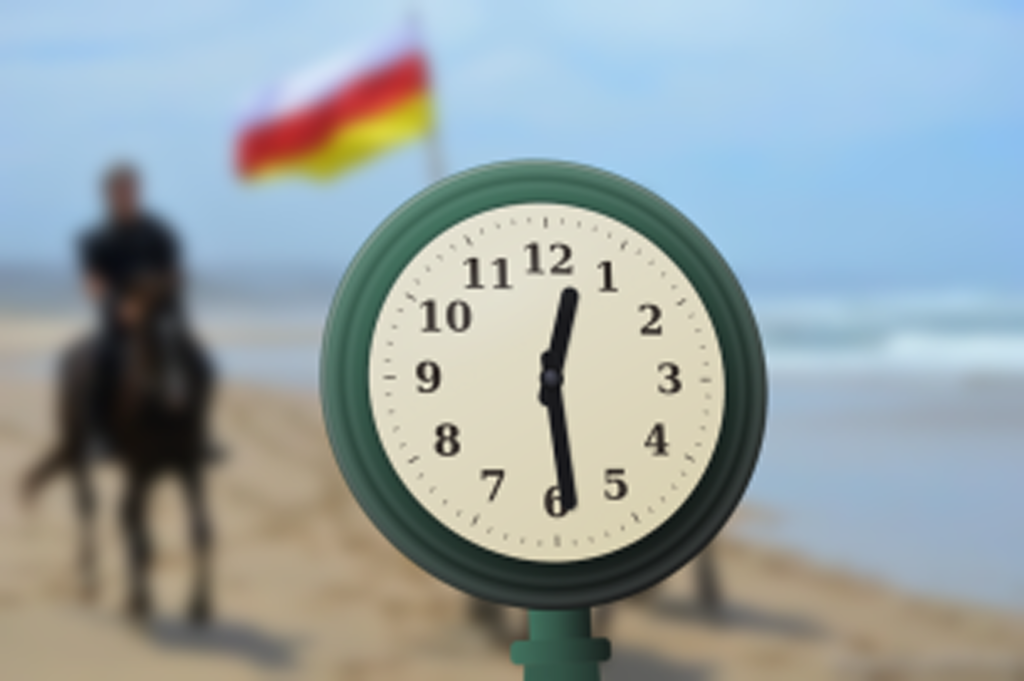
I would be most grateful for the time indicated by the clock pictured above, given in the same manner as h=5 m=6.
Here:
h=12 m=29
